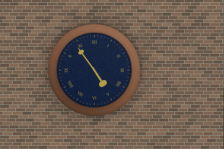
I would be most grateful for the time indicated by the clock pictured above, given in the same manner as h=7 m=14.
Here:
h=4 m=54
